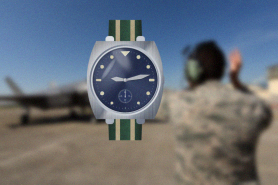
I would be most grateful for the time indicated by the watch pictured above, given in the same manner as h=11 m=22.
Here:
h=9 m=13
